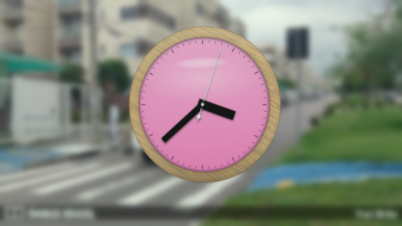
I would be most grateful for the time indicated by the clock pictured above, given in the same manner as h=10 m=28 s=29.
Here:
h=3 m=38 s=3
